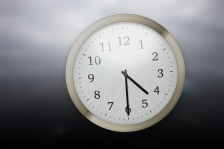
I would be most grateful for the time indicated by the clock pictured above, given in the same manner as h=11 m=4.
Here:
h=4 m=30
